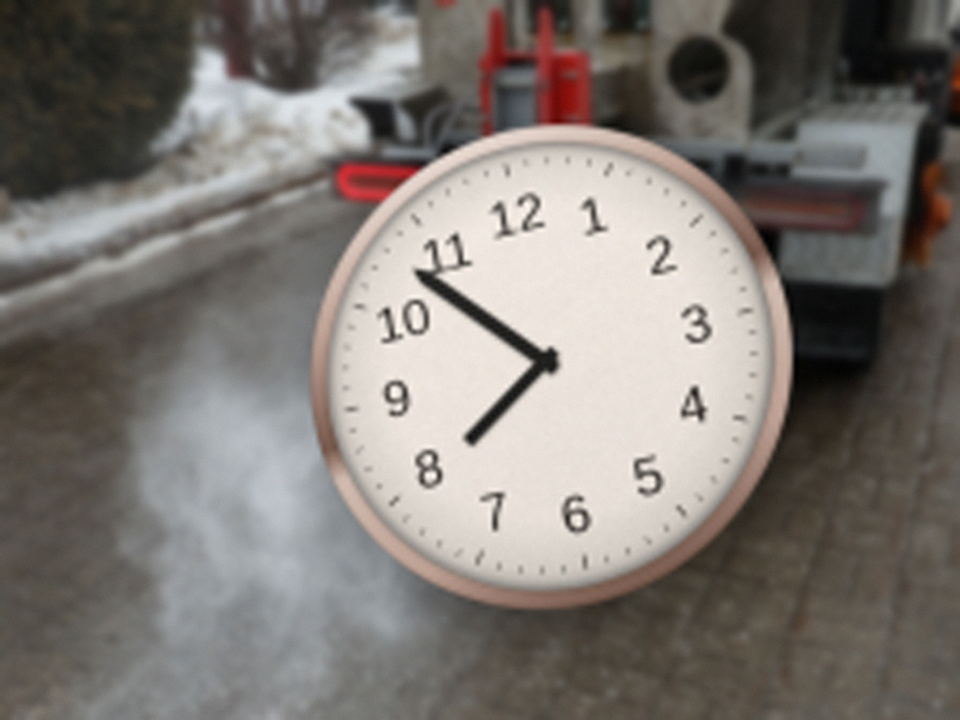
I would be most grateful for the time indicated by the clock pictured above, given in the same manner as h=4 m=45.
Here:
h=7 m=53
